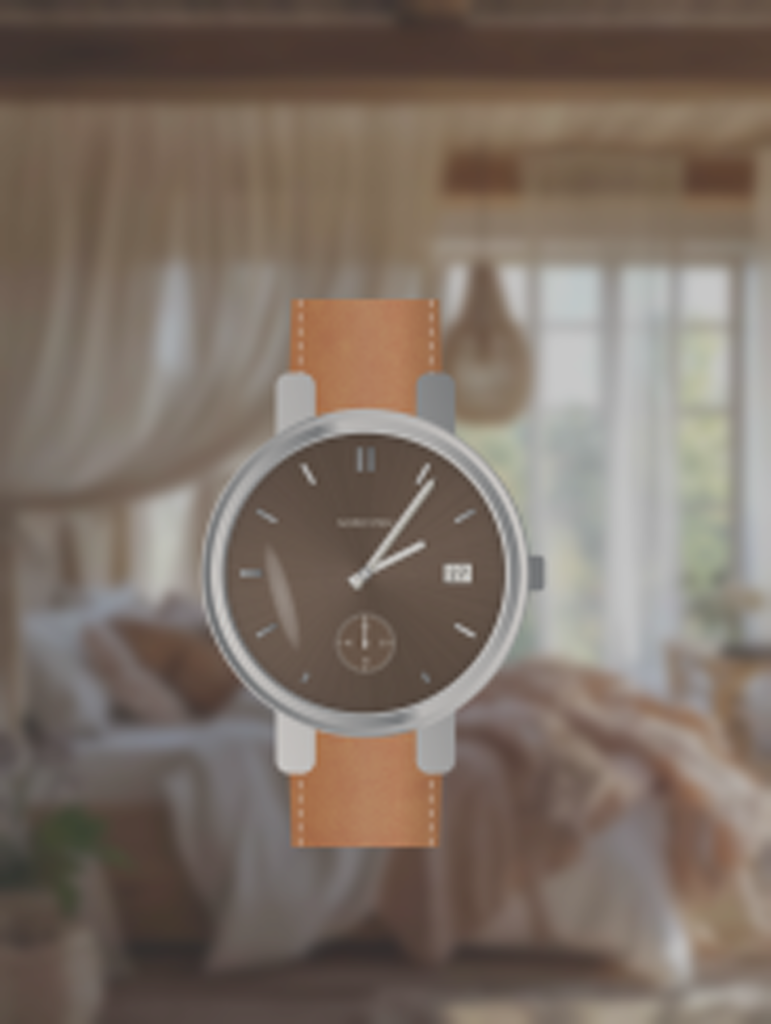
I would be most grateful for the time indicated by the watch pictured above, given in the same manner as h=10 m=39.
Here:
h=2 m=6
